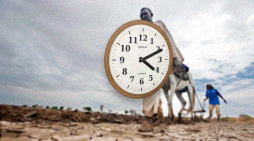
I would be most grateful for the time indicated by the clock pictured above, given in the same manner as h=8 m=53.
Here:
h=4 m=11
